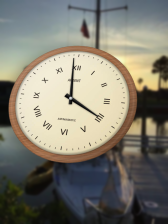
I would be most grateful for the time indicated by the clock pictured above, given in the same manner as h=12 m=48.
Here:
h=3 m=59
